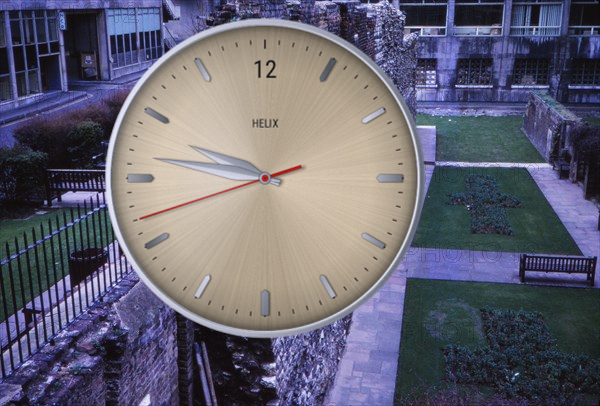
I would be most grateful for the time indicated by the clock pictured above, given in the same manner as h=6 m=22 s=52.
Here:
h=9 m=46 s=42
